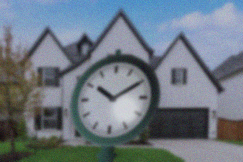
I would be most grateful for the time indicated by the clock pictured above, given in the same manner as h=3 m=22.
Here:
h=10 m=10
